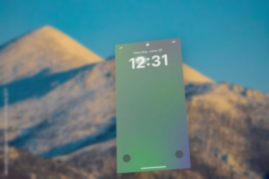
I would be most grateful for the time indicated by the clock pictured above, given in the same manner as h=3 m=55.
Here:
h=12 m=31
